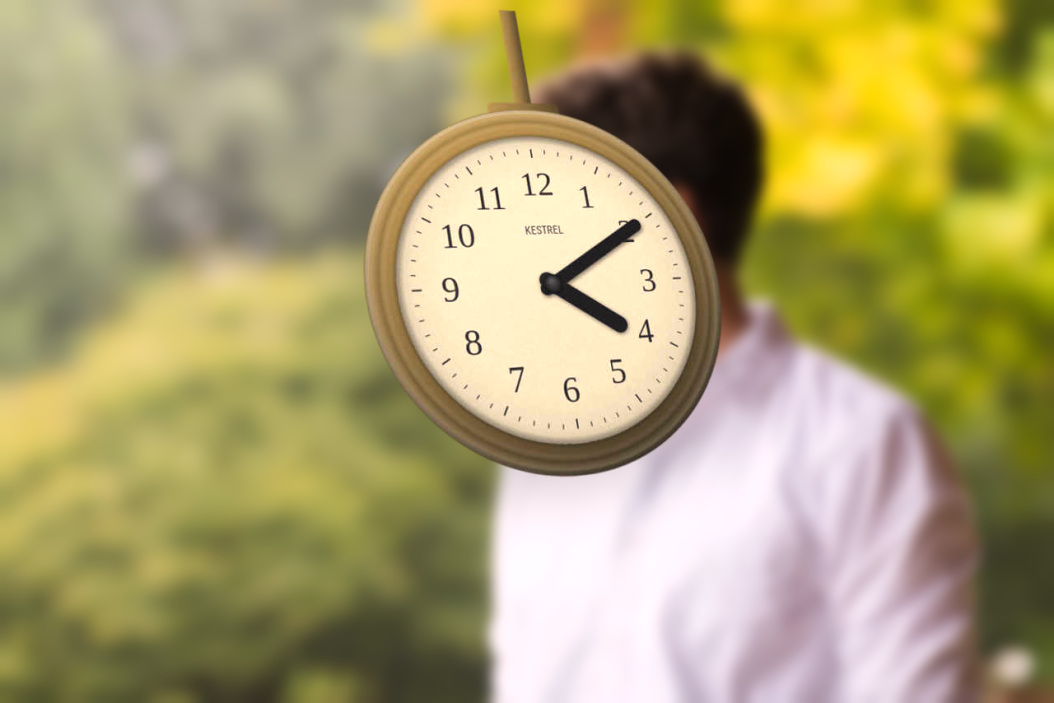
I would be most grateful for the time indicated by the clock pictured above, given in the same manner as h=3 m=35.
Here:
h=4 m=10
